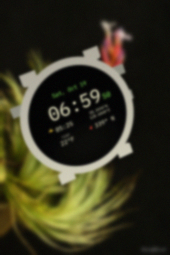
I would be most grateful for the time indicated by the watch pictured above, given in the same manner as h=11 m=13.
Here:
h=6 m=59
